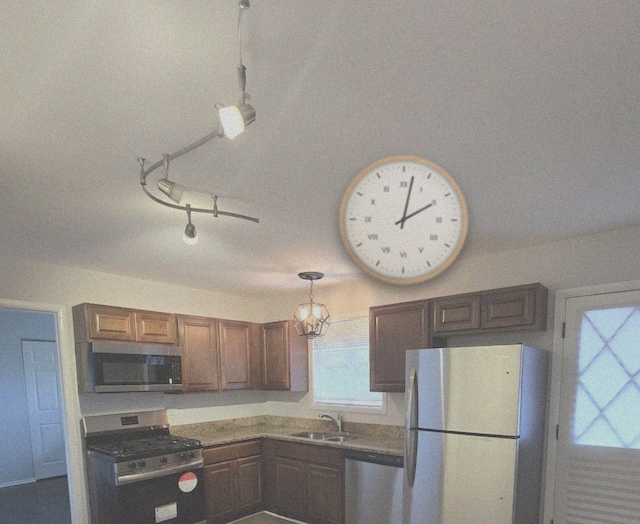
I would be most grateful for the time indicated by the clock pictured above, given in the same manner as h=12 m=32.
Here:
h=2 m=2
